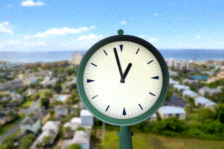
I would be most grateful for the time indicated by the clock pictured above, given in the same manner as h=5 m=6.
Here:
h=12 m=58
